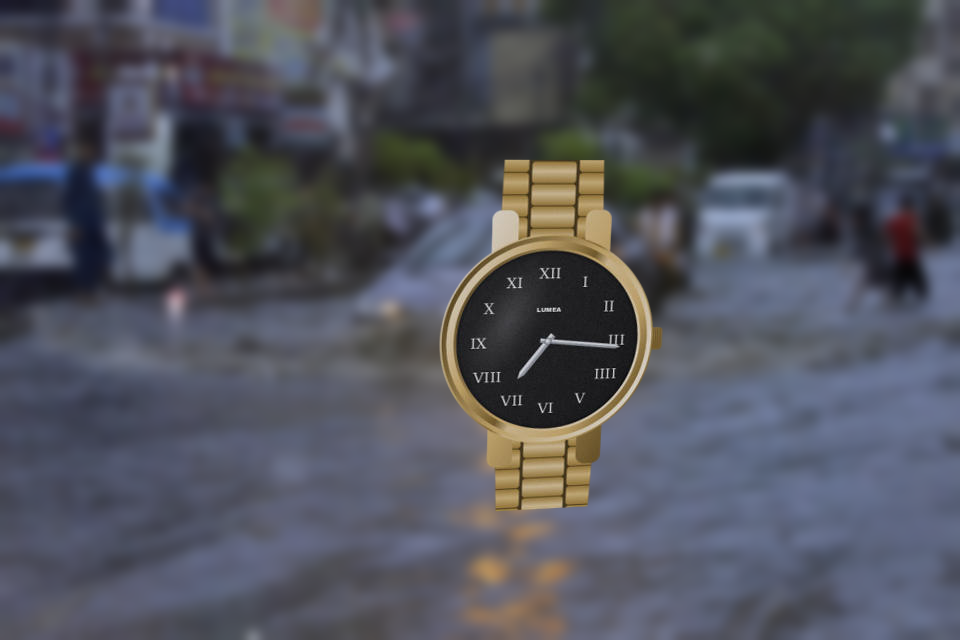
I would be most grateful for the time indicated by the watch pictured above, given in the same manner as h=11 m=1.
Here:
h=7 m=16
